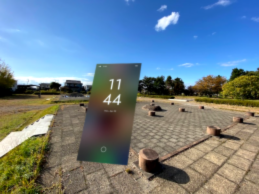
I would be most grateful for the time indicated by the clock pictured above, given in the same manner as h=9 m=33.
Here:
h=11 m=44
